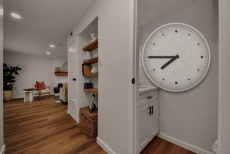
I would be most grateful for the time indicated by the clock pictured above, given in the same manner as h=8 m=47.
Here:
h=7 m=45
